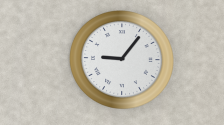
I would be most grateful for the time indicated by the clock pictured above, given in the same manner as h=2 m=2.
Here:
h=9 m=6
